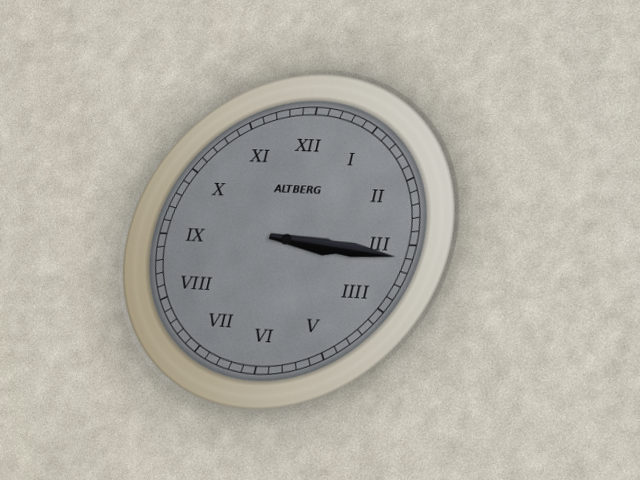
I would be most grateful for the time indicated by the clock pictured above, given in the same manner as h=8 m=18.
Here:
h=3 m=16
